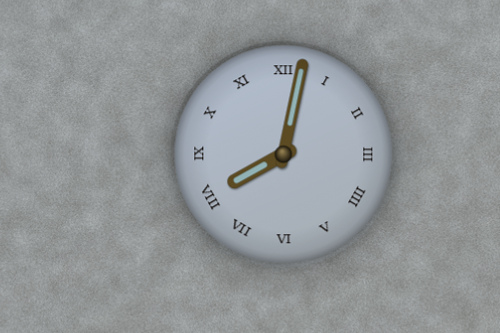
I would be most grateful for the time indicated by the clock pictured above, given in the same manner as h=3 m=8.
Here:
h=8 m=2
